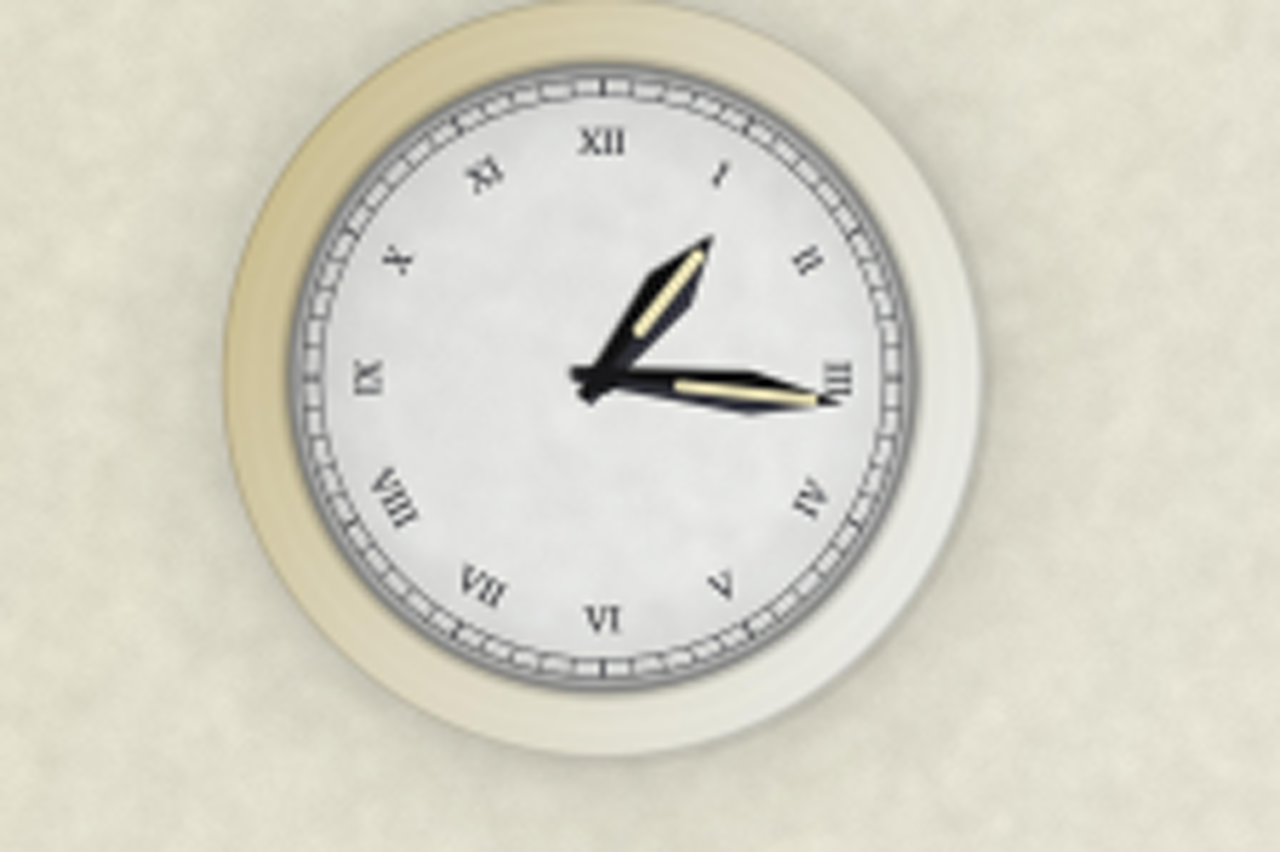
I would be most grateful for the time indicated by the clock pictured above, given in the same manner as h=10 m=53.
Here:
h=1 m=16
